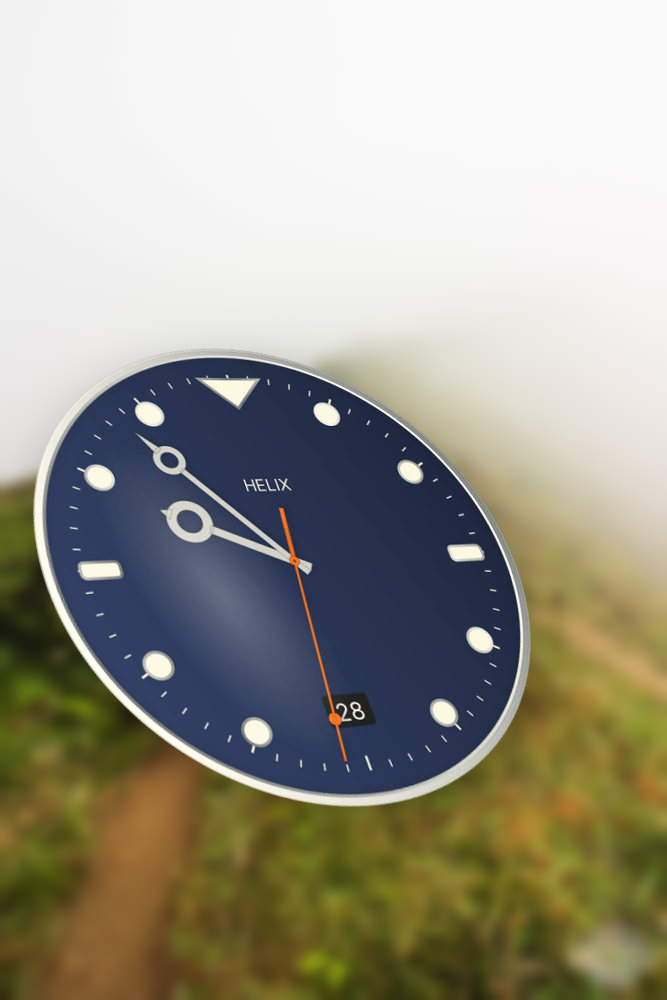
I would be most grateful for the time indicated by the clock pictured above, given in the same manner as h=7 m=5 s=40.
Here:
h=9 m=53 s=31
